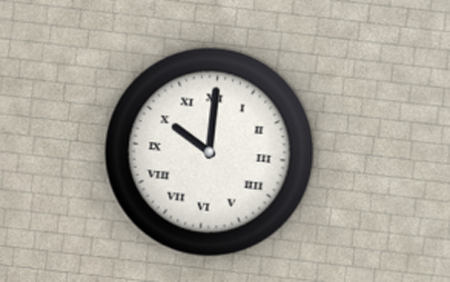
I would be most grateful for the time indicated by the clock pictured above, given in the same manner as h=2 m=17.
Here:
h=10 m=0
